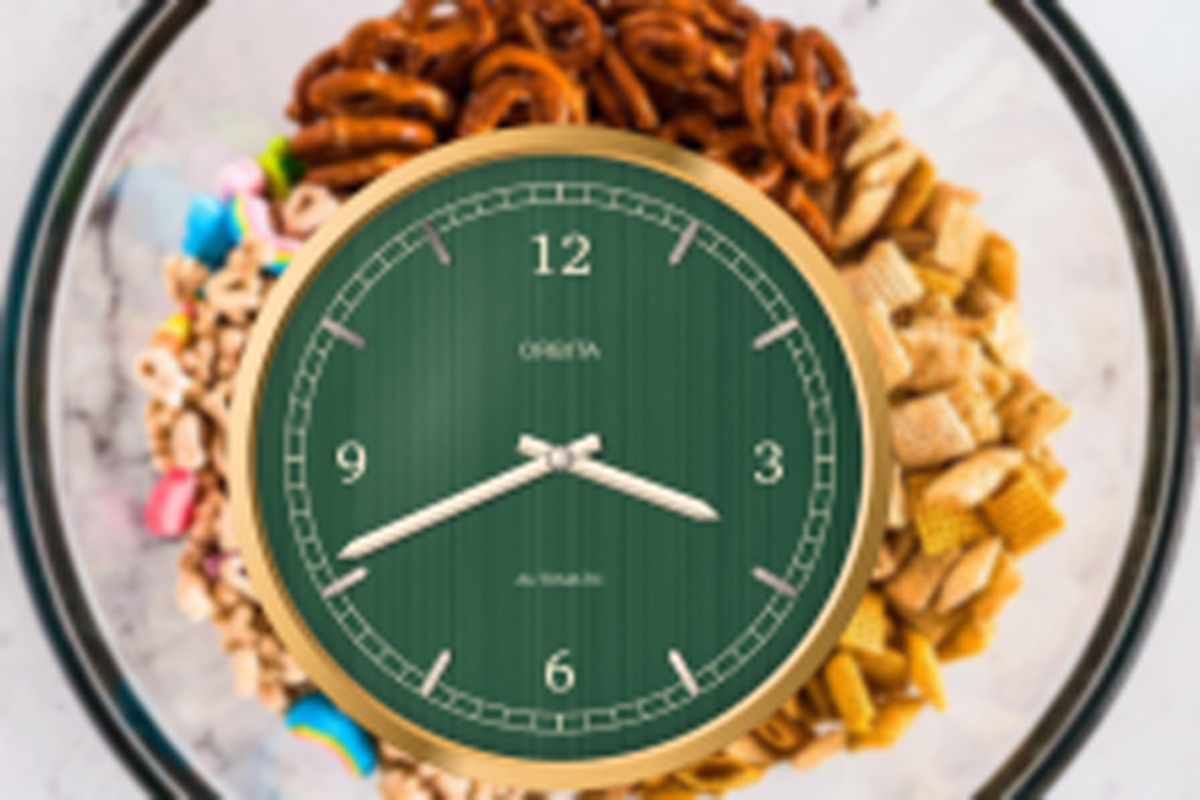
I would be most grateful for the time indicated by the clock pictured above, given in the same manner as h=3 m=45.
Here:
h=3 m=41
